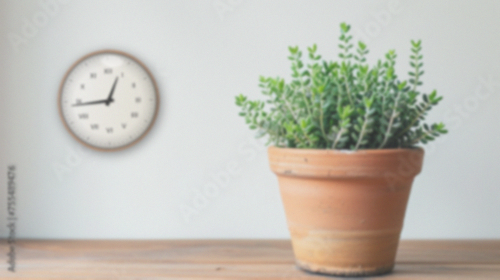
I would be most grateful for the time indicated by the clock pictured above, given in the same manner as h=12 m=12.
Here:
h=12 m=44
